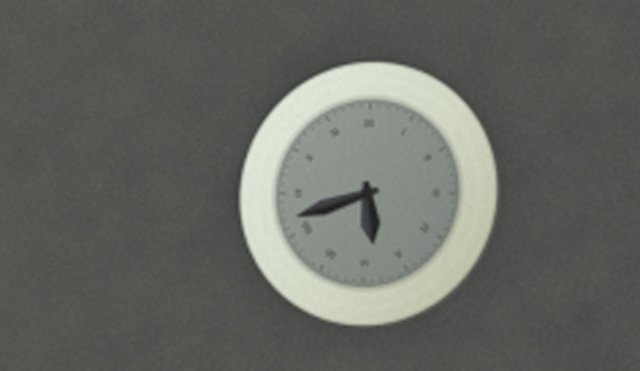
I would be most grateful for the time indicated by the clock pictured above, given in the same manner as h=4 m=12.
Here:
h=5 m=42
